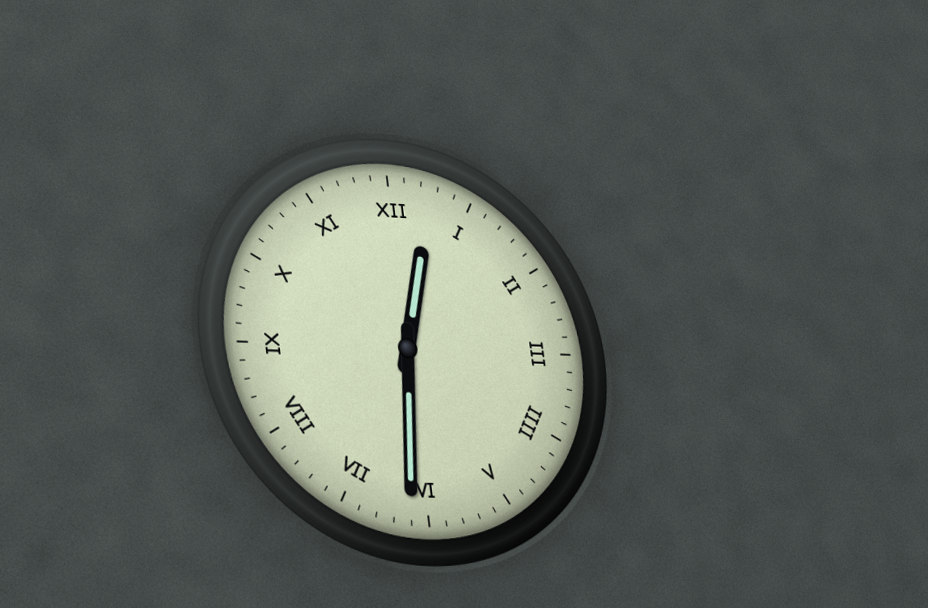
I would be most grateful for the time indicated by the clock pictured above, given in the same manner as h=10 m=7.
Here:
h=12 m=31
